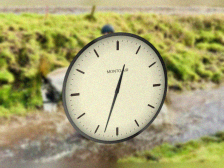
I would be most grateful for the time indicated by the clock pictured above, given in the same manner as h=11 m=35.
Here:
h=12 m=33
